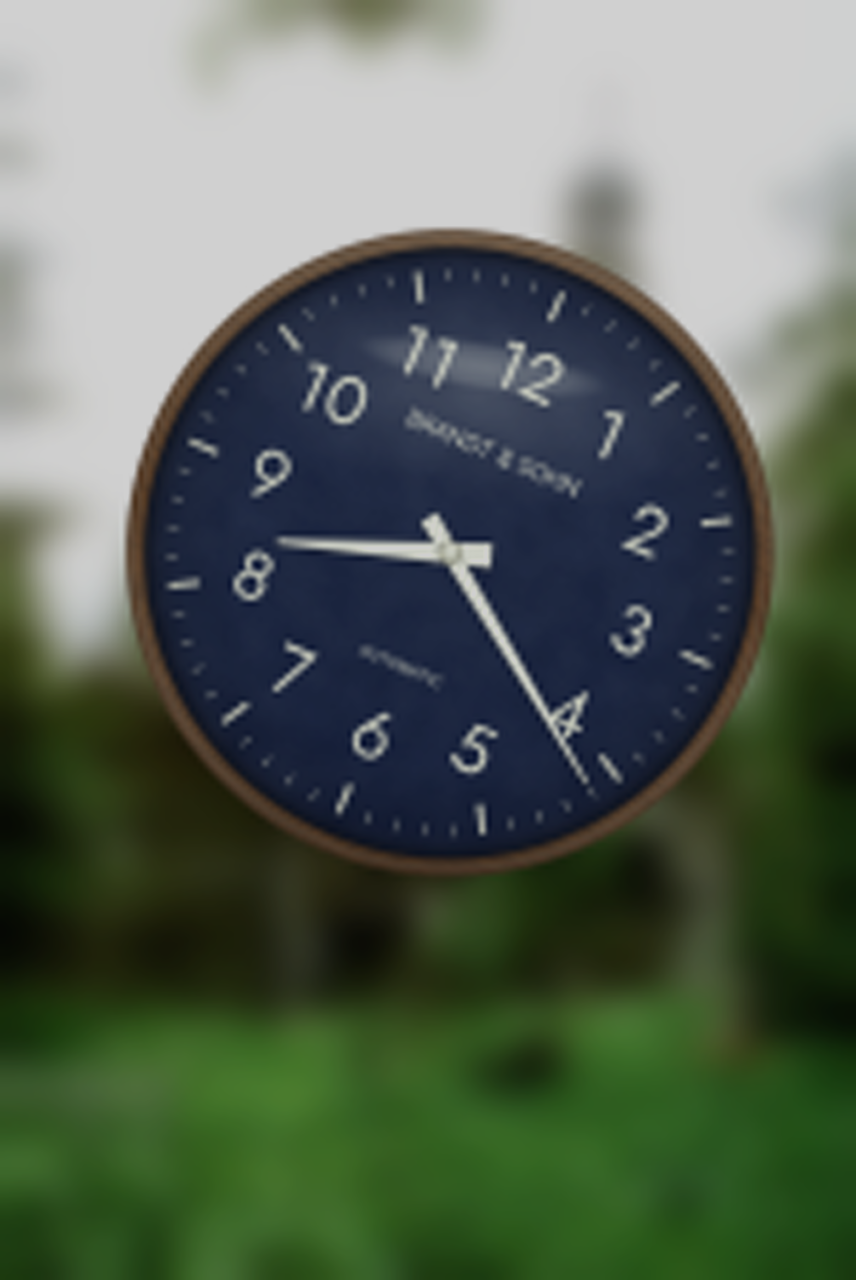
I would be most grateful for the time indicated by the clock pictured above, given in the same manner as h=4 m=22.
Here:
h=8 m=21
